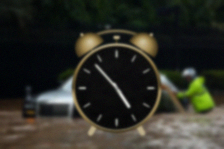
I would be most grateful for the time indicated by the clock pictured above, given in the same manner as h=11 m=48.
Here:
h=4 m=53
